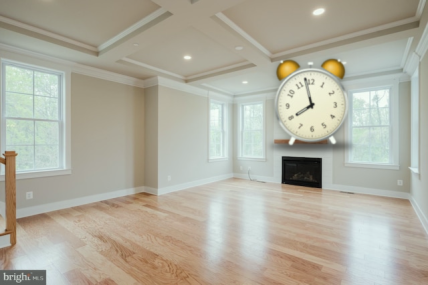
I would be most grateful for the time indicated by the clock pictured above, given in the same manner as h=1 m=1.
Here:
h=7 m=58
